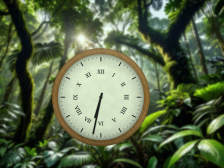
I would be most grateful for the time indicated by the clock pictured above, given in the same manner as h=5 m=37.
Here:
h=6 m=32
